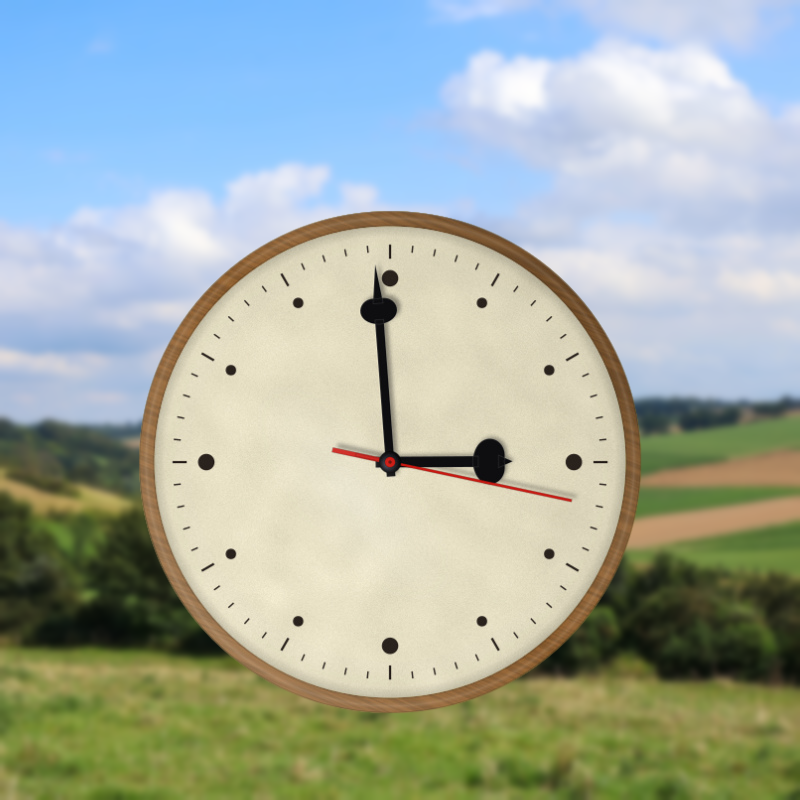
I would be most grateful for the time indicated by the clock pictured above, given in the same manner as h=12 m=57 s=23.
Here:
h=2 m=59 s=17
